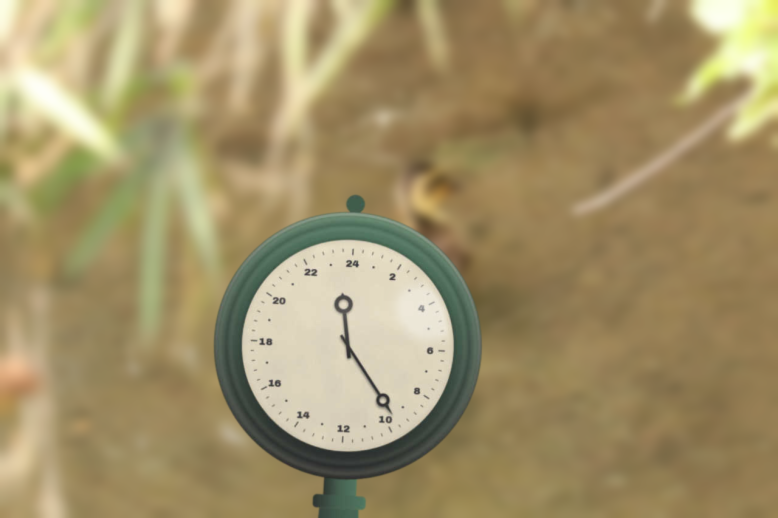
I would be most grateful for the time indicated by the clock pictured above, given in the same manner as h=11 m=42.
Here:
h=23 m=24
